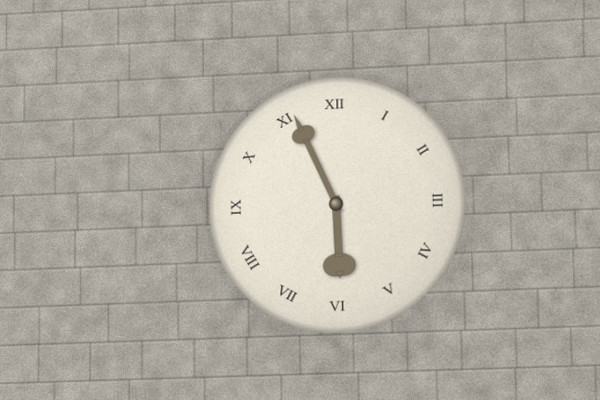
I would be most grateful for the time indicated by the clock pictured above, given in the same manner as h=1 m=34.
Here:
h=5 m=56
